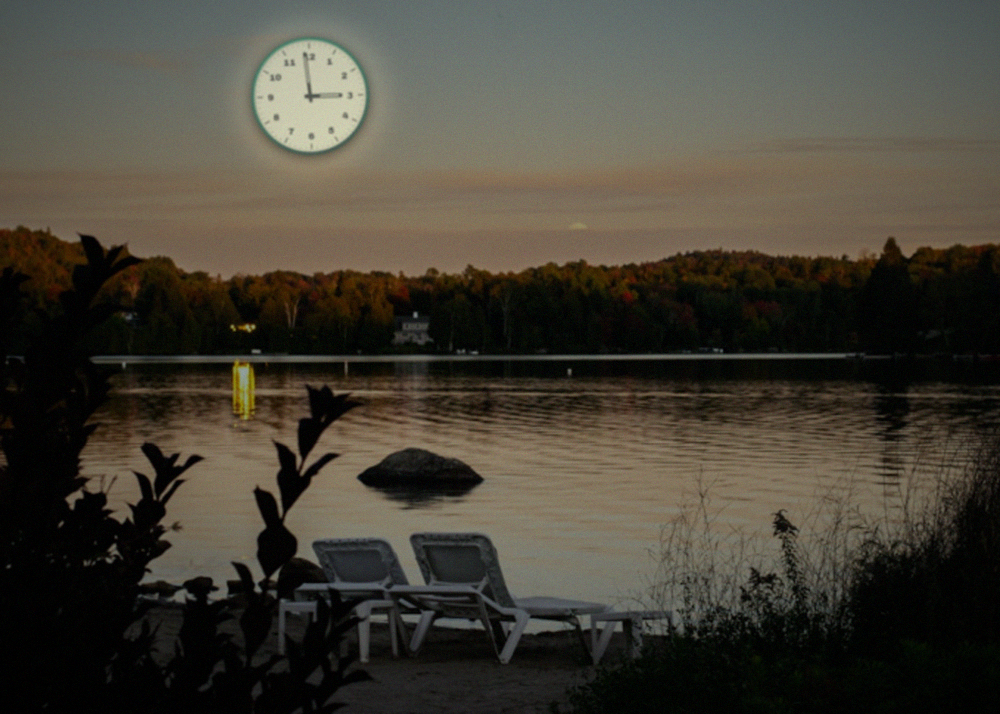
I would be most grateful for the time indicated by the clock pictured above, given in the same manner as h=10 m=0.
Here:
h=2 m=59
